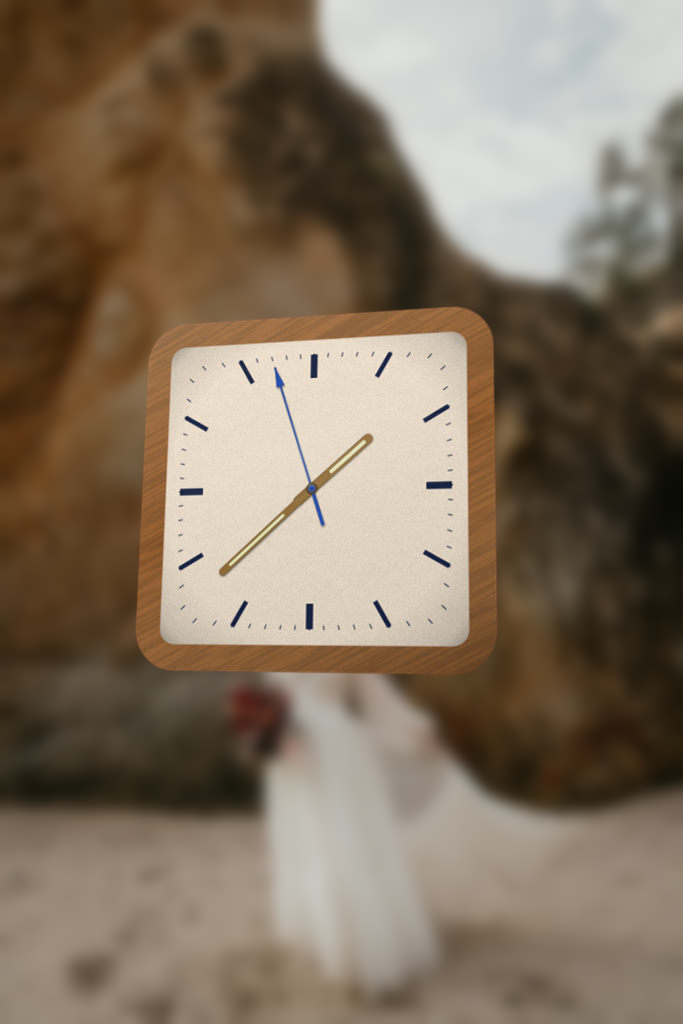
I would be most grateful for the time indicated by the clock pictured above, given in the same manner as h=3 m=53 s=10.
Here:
h=1 m=37 s=57
